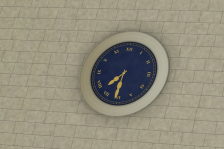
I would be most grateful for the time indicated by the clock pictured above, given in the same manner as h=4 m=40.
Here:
h=7 m=31
